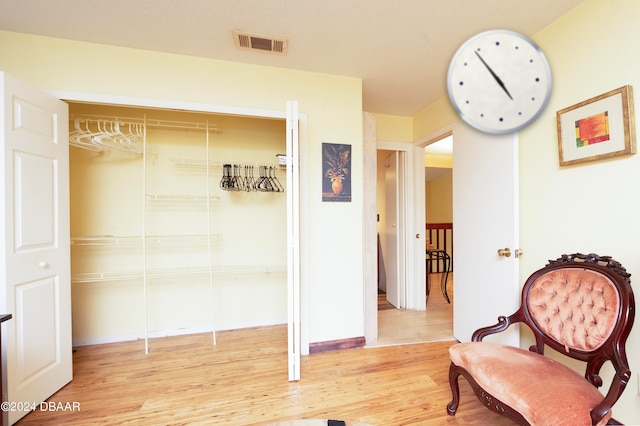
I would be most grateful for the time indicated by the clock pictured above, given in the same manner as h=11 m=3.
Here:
h=4 m=54
